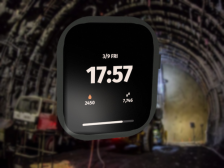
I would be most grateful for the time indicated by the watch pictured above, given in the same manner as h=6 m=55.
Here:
h=17 m=57
